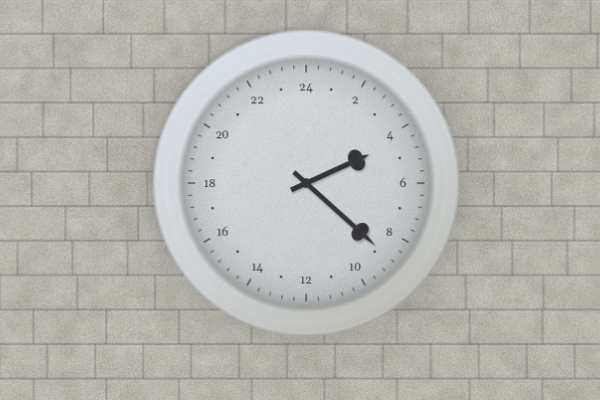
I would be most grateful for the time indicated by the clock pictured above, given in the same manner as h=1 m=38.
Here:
h=4 m=22
